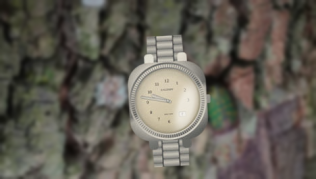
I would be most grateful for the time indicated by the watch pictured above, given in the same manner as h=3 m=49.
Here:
h=9 m=47
